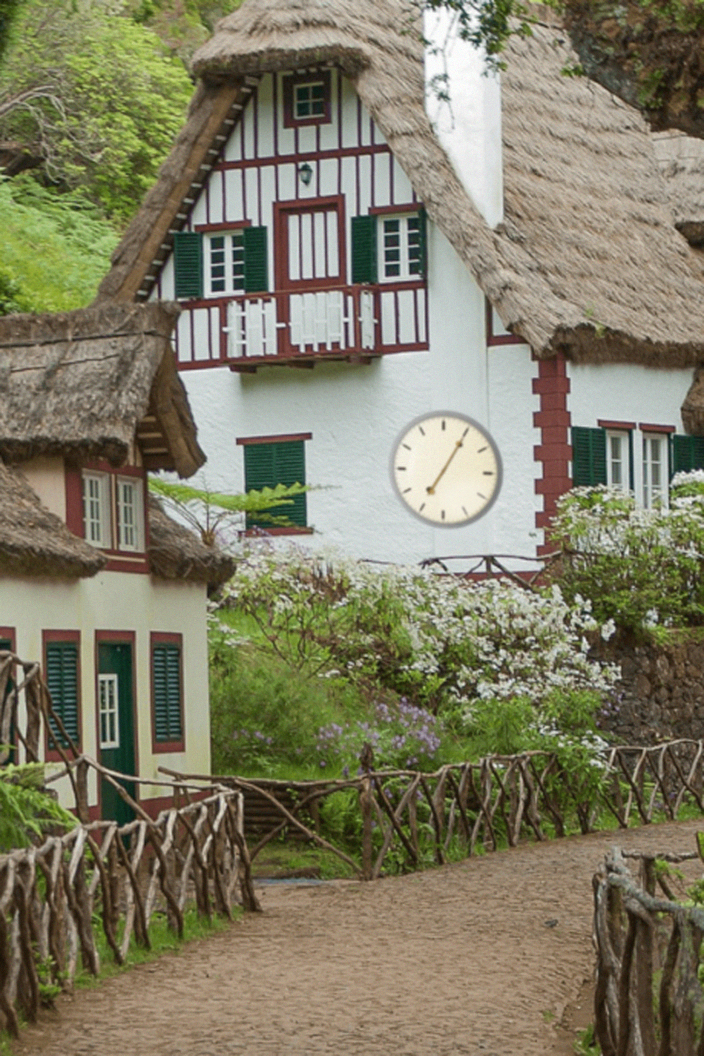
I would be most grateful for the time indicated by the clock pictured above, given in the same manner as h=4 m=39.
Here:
h=7 m=5
